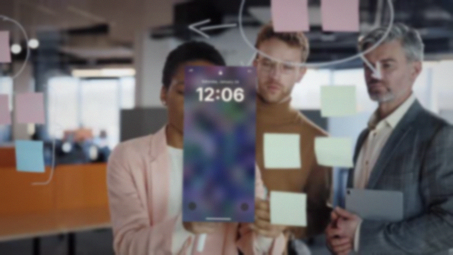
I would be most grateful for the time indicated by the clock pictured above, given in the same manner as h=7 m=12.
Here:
h=12 m=6
